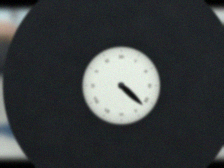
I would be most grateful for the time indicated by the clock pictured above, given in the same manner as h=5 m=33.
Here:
h=4 m=22
